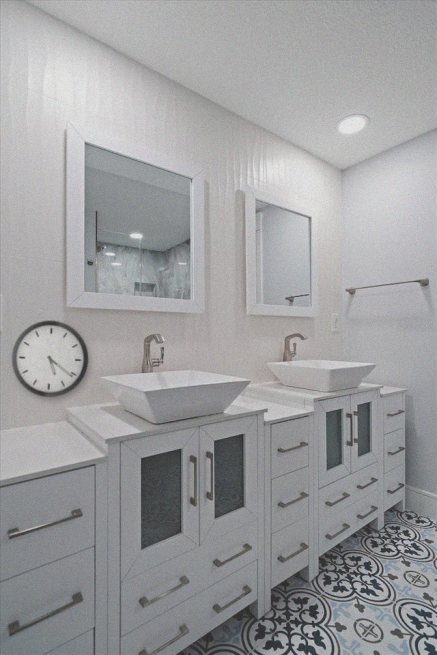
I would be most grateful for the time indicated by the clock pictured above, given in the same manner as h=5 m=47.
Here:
h=5 m=21
